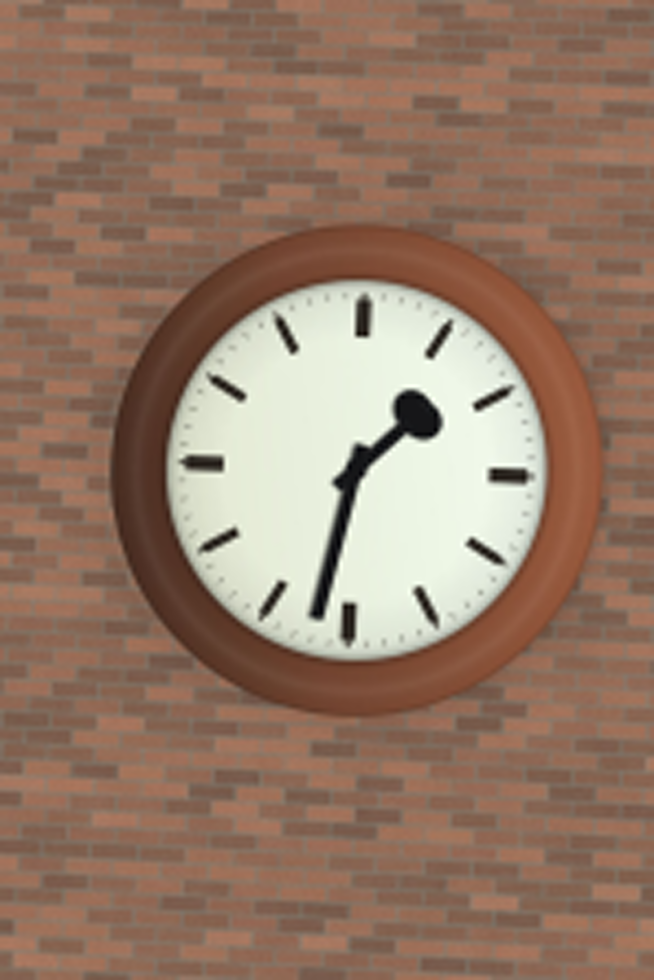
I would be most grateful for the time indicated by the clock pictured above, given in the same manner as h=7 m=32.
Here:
h=1 m=32
